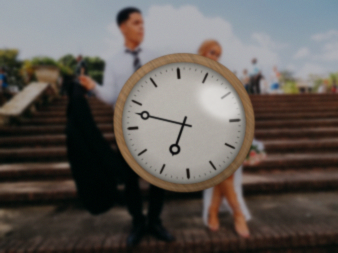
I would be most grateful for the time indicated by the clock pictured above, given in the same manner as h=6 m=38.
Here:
h=6 m=48
